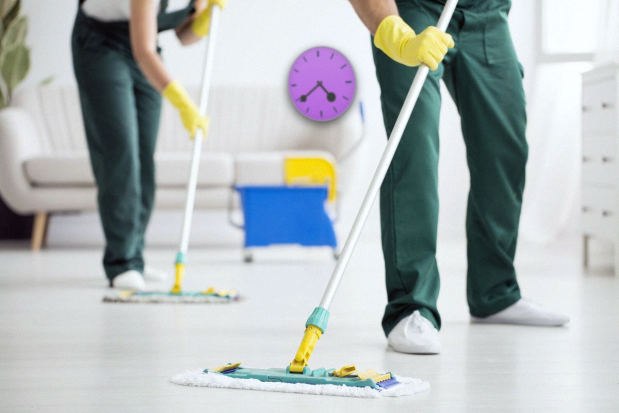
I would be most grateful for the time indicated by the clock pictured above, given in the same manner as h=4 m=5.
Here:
h=4 m=39
